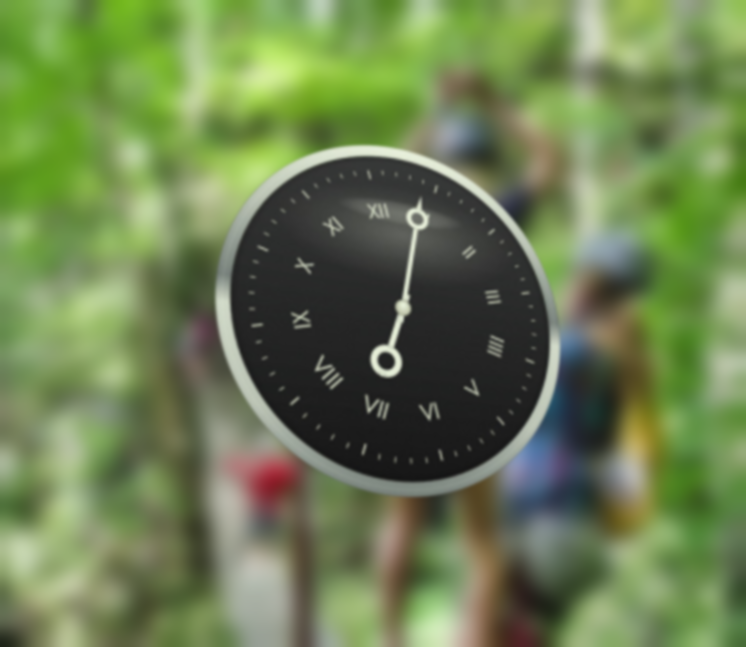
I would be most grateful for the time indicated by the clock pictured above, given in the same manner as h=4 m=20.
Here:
h=7 m=4
